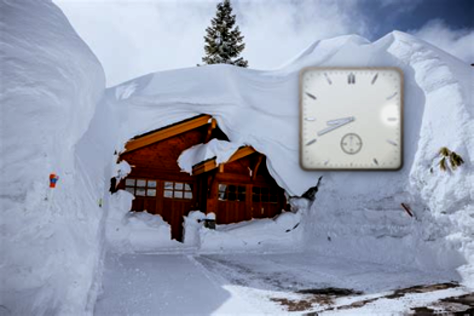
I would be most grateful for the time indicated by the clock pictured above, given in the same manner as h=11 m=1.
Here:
h=8 m=41
